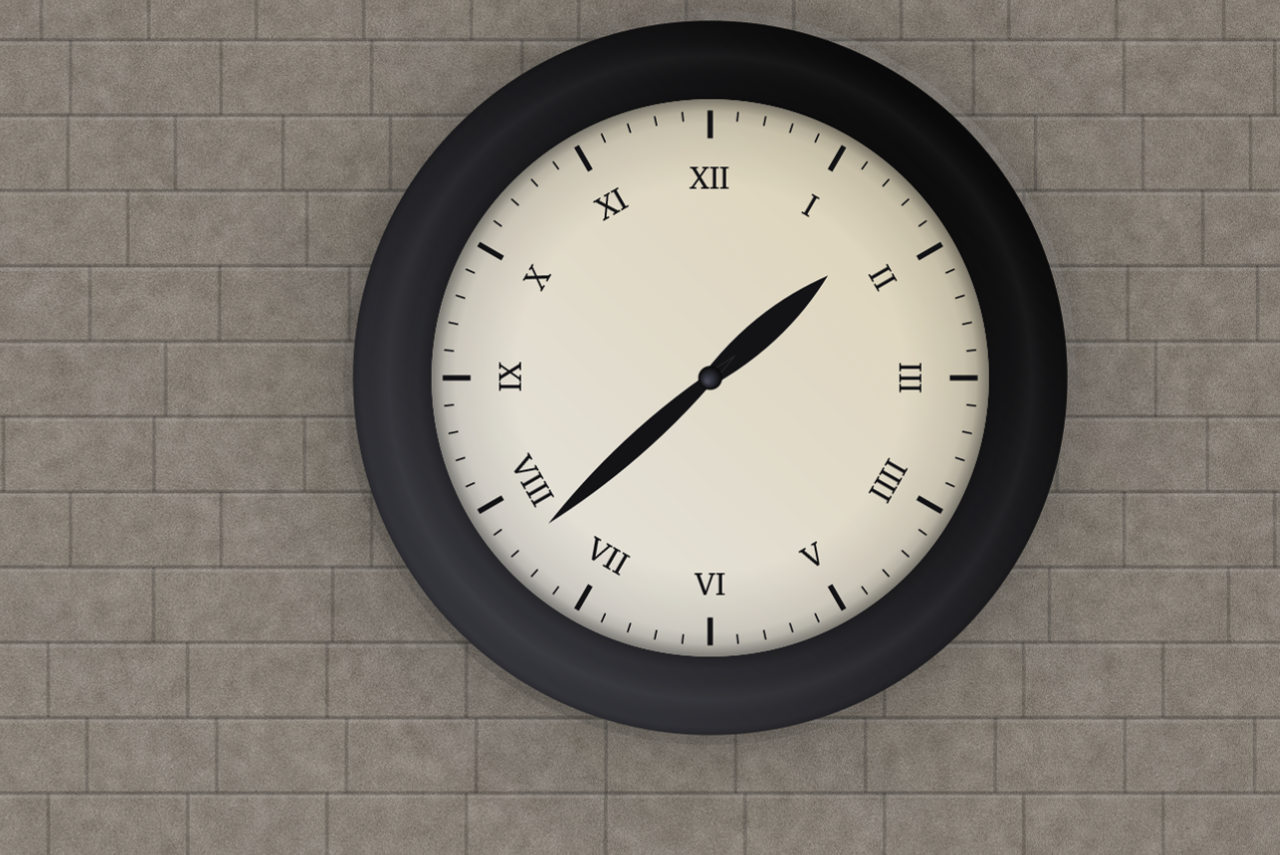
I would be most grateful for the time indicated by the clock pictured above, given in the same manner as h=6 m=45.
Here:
h=1 m=38
